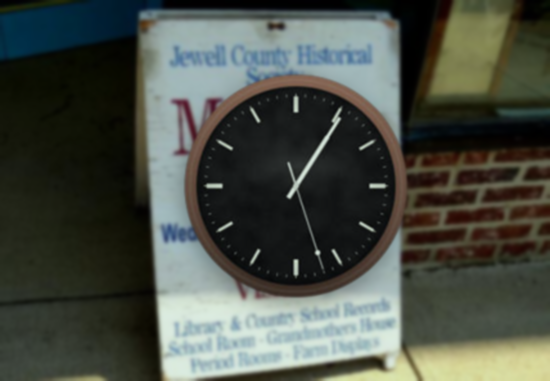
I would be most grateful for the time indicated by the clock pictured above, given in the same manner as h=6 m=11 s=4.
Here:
h=1 m=5 s=27
